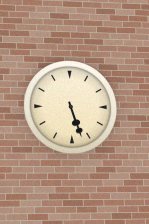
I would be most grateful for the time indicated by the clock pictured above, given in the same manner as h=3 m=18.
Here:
h=5 m=27
